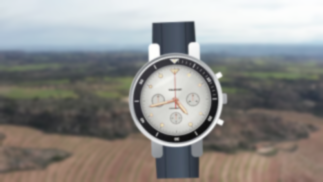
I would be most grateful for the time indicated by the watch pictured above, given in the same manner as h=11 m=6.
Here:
h=4 m=43
